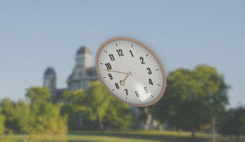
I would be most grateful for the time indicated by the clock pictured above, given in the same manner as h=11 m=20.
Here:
h=7 m=48
